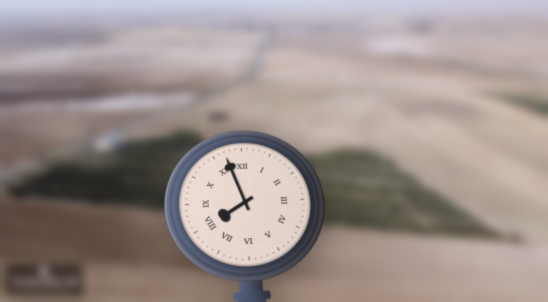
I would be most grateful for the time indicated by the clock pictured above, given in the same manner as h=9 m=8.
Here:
h=7 m=57
